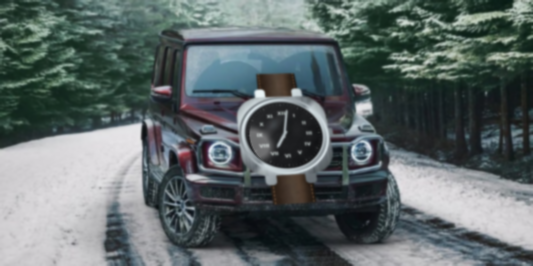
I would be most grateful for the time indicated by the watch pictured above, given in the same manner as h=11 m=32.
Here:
h=7 m=2
